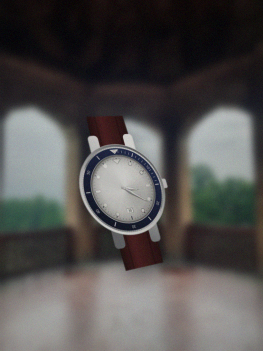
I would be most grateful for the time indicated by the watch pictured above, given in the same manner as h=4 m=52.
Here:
h=3 m=21
